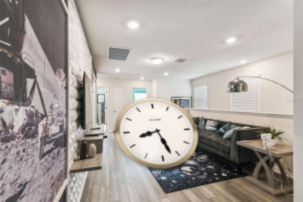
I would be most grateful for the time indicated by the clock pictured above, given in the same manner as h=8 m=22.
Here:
h=8 m=27
